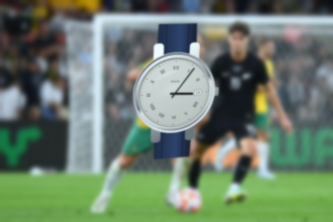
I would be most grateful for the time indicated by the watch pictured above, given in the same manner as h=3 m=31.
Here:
h=3 m=6
